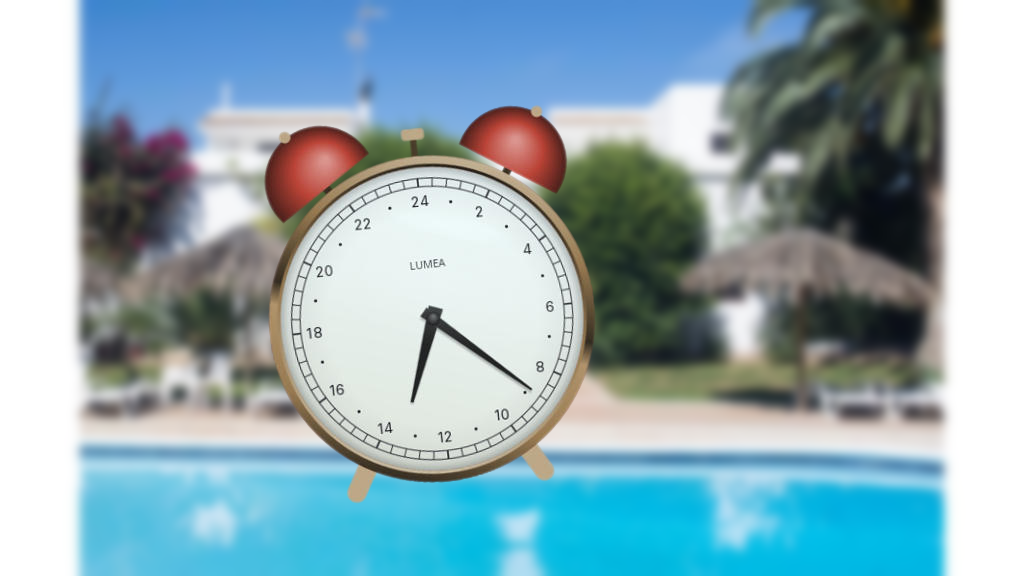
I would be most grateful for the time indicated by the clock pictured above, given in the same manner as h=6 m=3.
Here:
h=13 m=22
